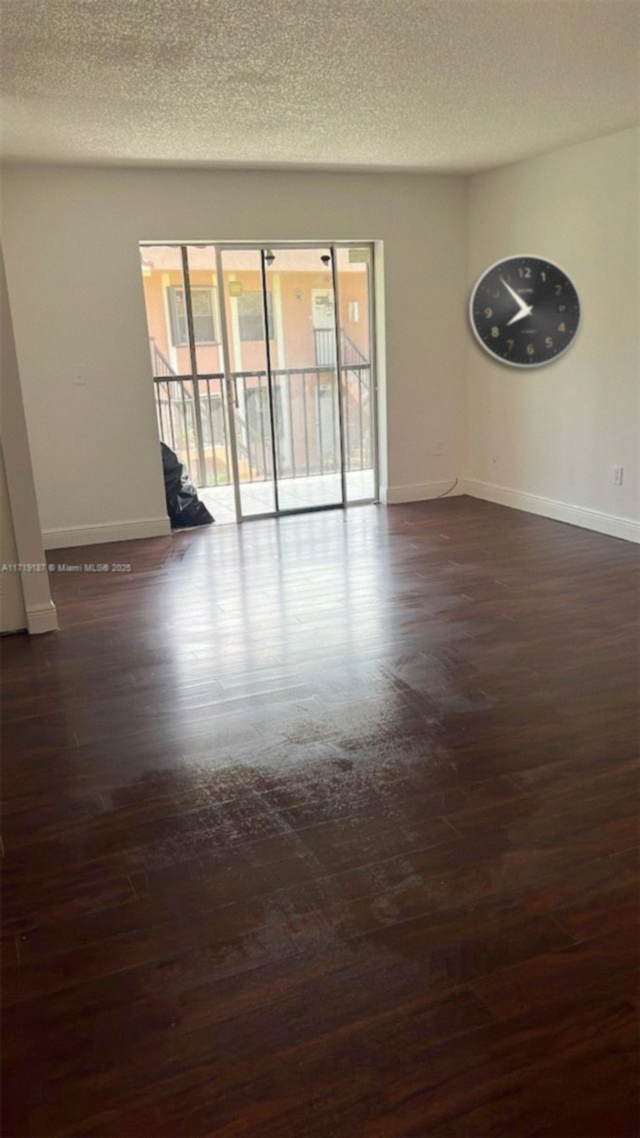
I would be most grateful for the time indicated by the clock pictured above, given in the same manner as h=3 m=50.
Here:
h=7 m=54
